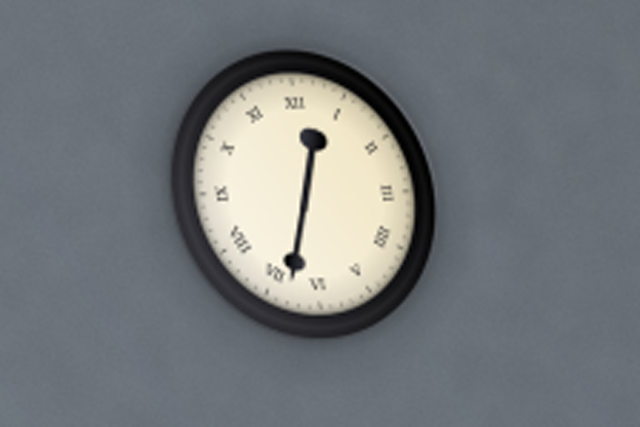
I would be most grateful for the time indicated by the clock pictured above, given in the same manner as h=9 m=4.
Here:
h=12 m=33
